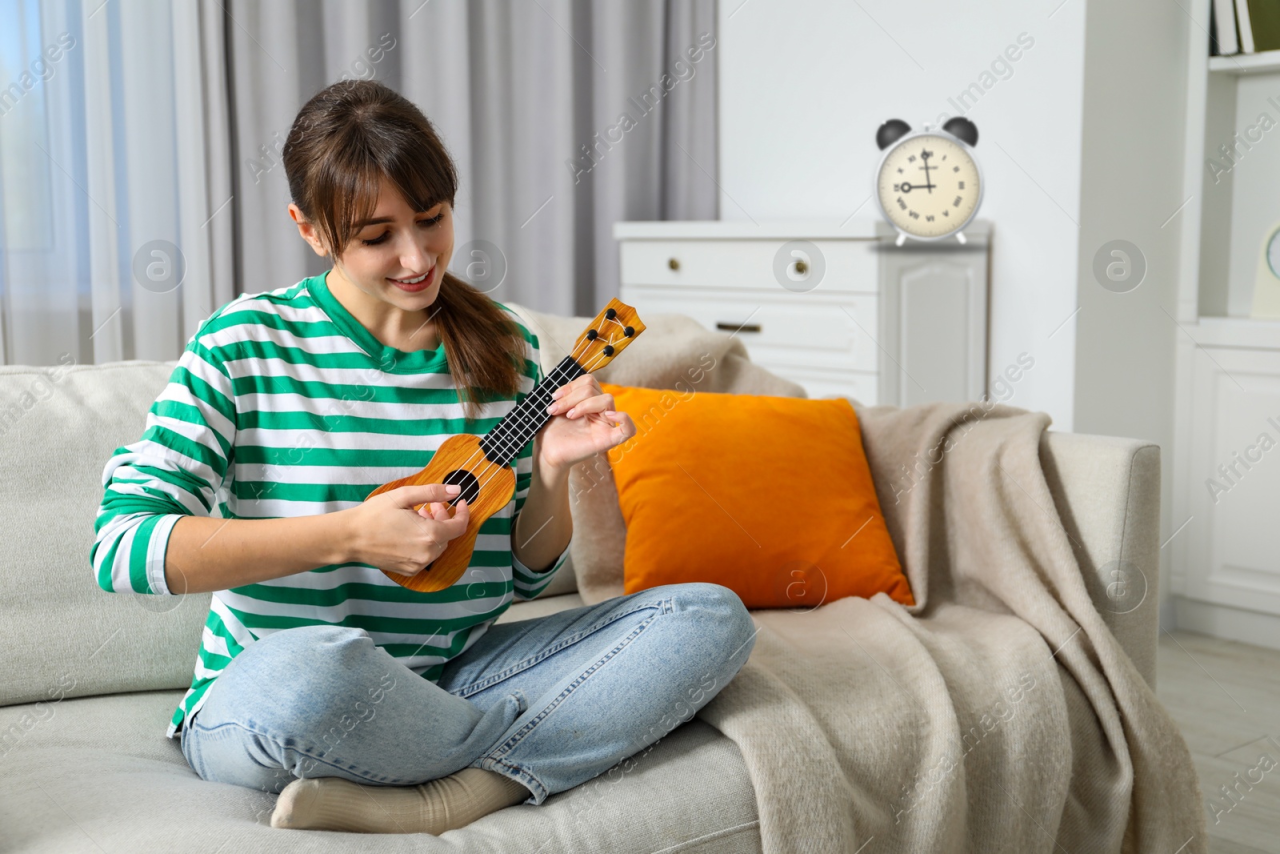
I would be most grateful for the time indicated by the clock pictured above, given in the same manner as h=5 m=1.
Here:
h=8 m=59
